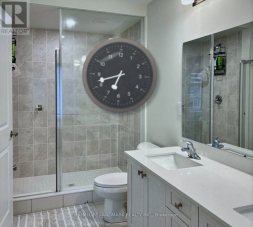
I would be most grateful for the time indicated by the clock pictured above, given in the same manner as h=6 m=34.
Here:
h=6 m=42
